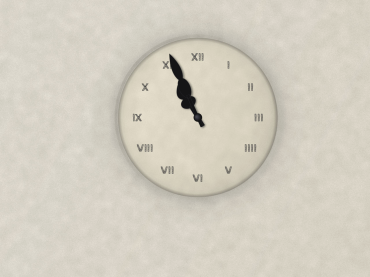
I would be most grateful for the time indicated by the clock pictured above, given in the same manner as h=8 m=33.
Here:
h=10 m=56
